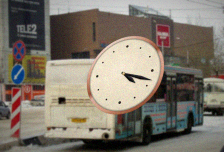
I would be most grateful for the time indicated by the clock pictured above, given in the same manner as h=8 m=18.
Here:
h=4 m=18
